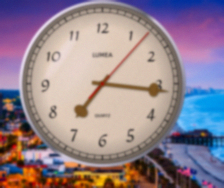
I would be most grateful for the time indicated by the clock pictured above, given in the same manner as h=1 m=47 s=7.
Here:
h=7 m=16 s=7
